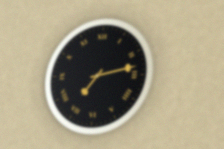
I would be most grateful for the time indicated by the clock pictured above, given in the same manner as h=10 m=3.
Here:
h=7 m=13
